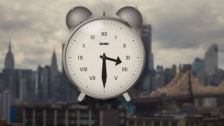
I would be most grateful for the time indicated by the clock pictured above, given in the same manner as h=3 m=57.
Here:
h=3 m=30
